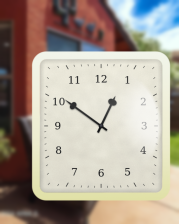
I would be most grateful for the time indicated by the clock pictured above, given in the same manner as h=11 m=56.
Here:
h=12 m=51
